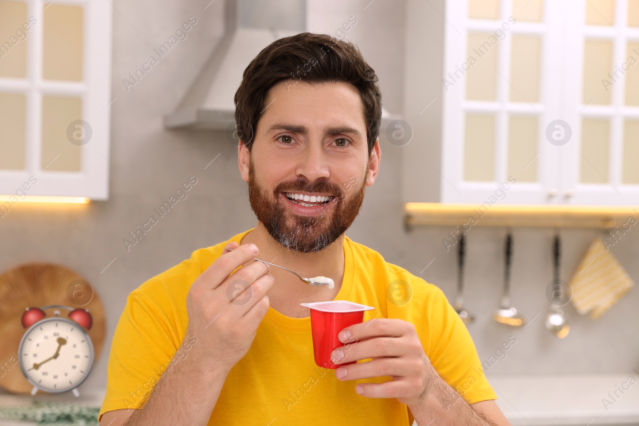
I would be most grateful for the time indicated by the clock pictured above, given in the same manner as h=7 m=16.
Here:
h=12 m=40
